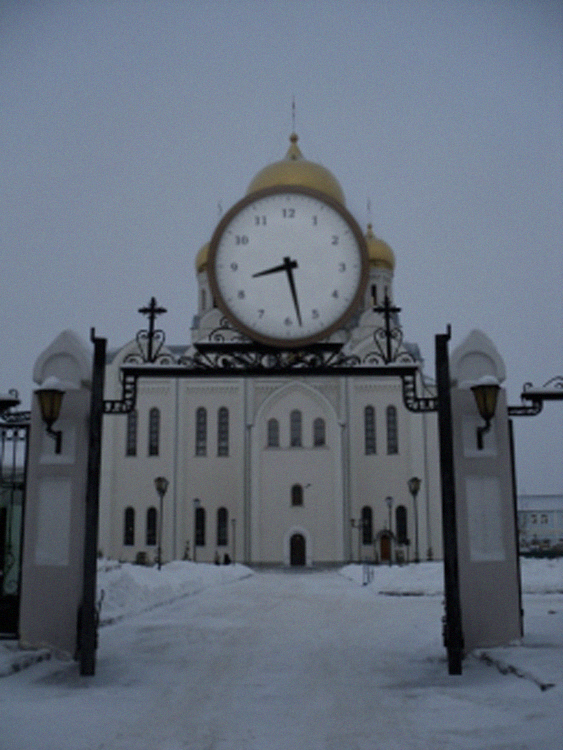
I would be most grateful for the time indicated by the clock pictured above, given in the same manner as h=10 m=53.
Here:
h=8 m=28
